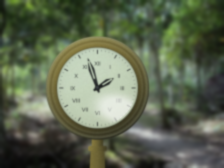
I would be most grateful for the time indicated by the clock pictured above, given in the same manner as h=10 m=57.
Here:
h=1 m=57
